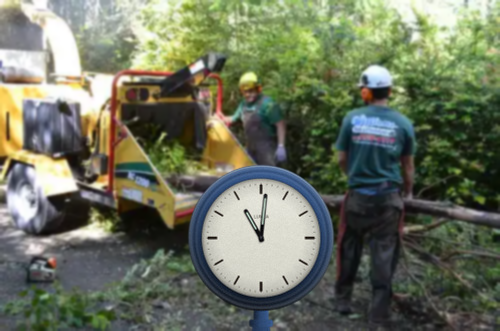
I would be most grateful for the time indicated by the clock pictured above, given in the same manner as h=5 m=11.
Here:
h=11 m=1
